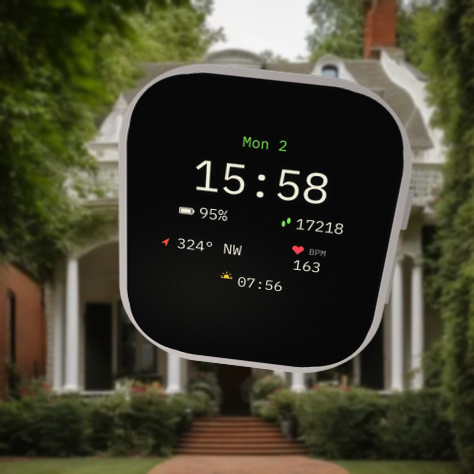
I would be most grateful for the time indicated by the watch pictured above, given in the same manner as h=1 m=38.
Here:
h=15 m=58
